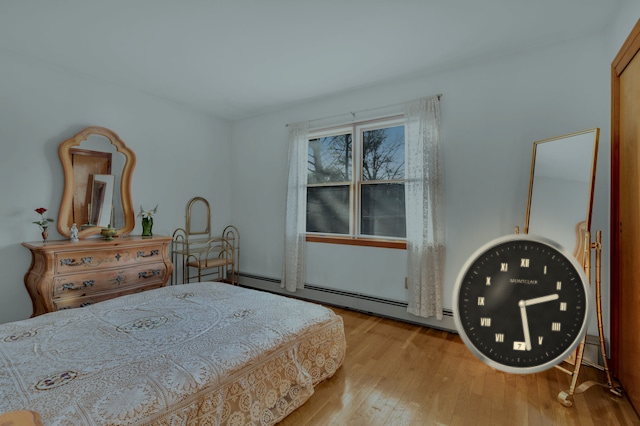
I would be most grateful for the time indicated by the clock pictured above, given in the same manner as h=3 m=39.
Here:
h=2 m=28
